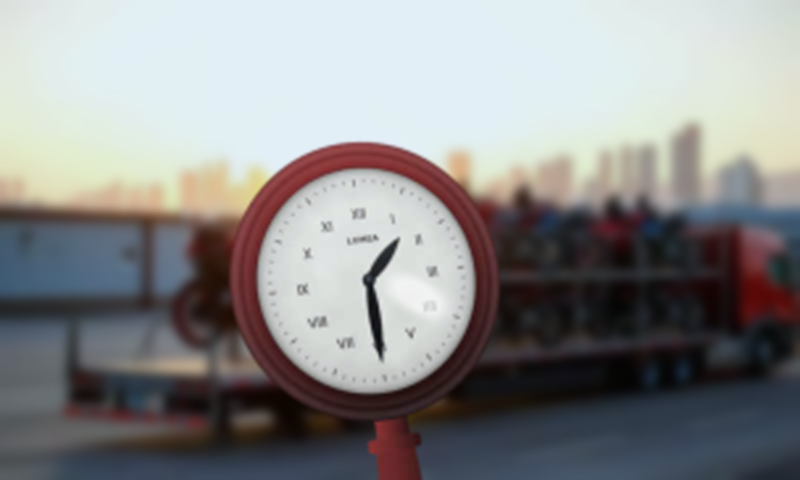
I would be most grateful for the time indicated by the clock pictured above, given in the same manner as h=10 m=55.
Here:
h=1 m=30
